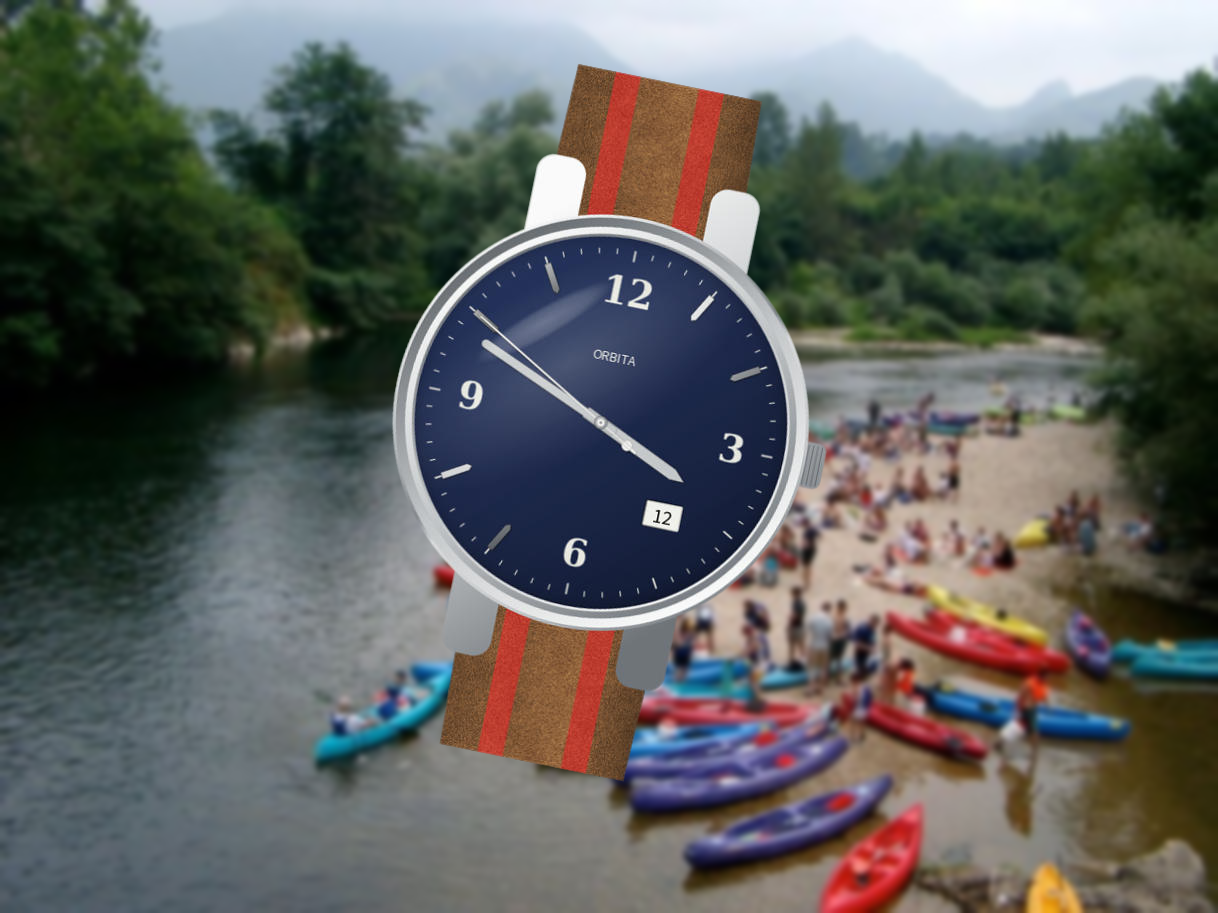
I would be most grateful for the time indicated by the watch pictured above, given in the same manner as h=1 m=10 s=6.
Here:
h=3 m=48 s=50
